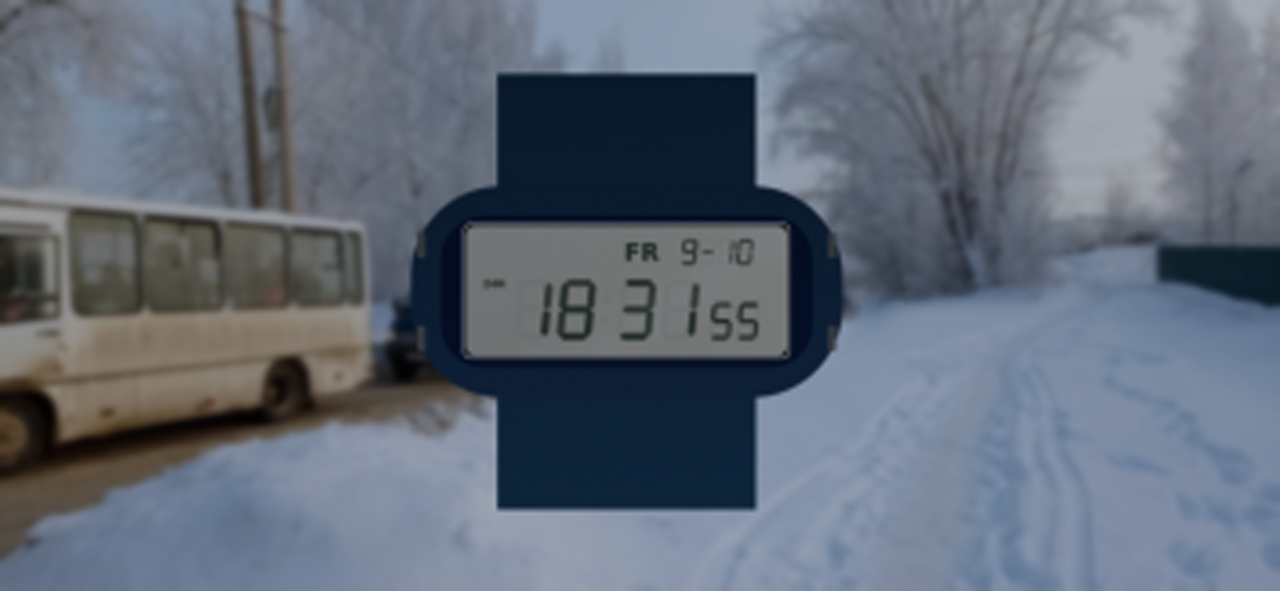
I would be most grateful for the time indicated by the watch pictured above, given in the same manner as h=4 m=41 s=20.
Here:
h=18 m=31 s=55
